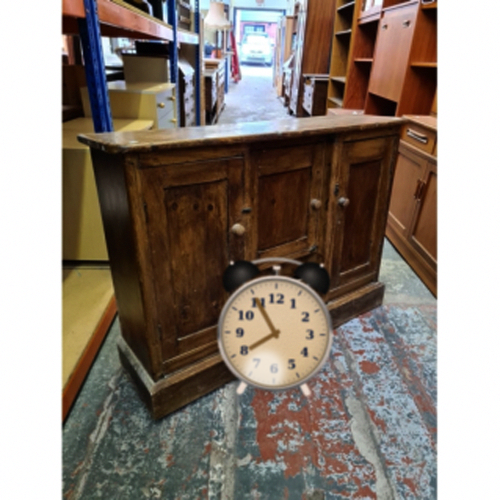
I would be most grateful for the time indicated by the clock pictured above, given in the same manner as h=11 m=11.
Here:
h=7 m=55
